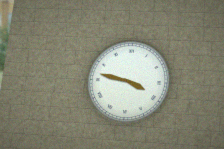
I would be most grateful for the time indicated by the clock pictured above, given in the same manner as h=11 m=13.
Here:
h=3 m=47
